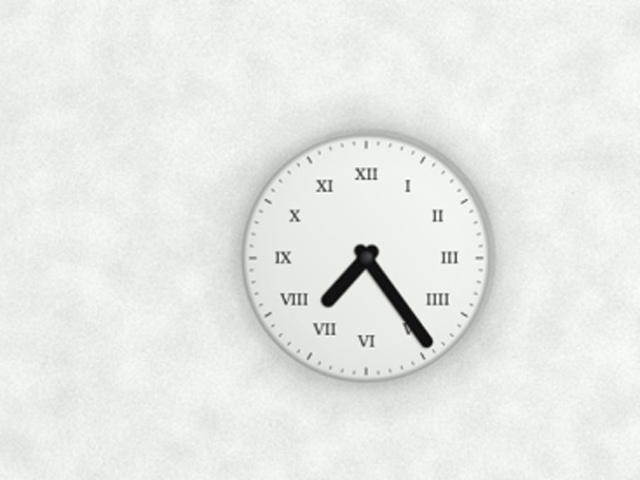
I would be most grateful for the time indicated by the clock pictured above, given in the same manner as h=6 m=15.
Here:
h=7 m=24
